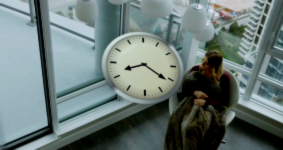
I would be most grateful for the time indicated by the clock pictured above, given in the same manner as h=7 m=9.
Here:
h=8 m=21
